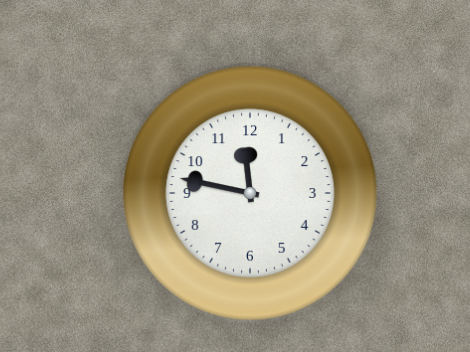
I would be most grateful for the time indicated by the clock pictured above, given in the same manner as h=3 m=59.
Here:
h=11 m=47
